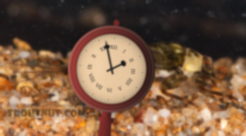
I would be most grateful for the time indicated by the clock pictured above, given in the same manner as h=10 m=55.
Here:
h=1 m=57
